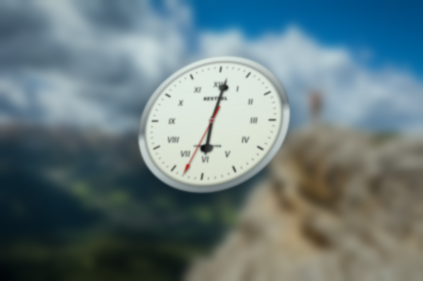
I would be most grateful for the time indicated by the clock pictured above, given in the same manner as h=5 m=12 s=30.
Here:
h=6 m=1 s=33
